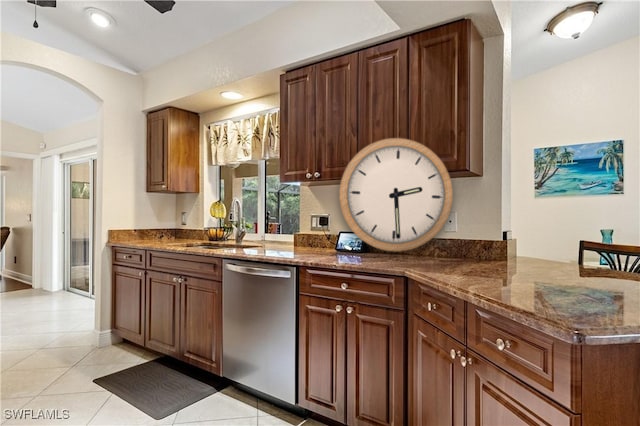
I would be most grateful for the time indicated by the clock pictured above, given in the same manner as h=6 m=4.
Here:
h=2 m=29
